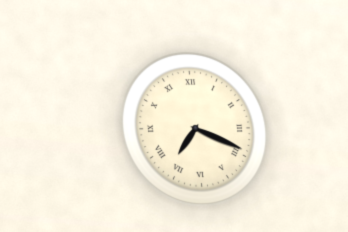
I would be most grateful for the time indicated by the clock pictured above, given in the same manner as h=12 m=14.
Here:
h=7 m=19
